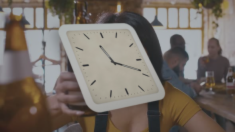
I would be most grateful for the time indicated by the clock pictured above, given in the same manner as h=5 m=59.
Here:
h=11 m=19
